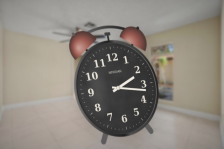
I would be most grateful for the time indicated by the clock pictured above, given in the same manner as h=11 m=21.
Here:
h=2 m=17
